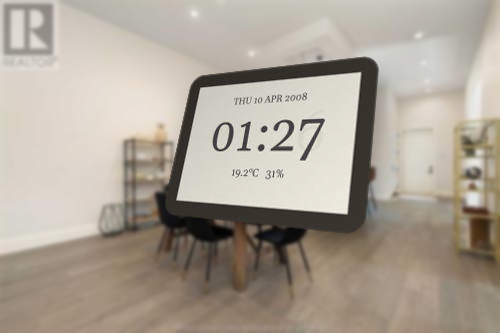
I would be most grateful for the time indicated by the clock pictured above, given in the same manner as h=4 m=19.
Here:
h=1 m=27
